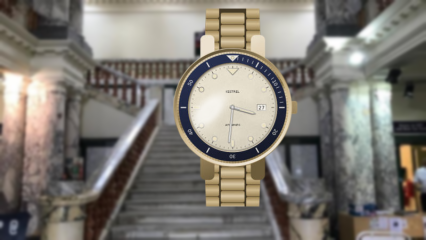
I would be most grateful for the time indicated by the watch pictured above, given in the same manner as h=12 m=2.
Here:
h=3 m=31
